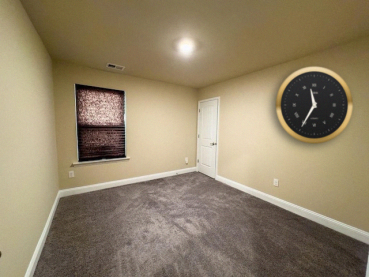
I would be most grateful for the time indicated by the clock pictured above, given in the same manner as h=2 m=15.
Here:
h=11 m=35
